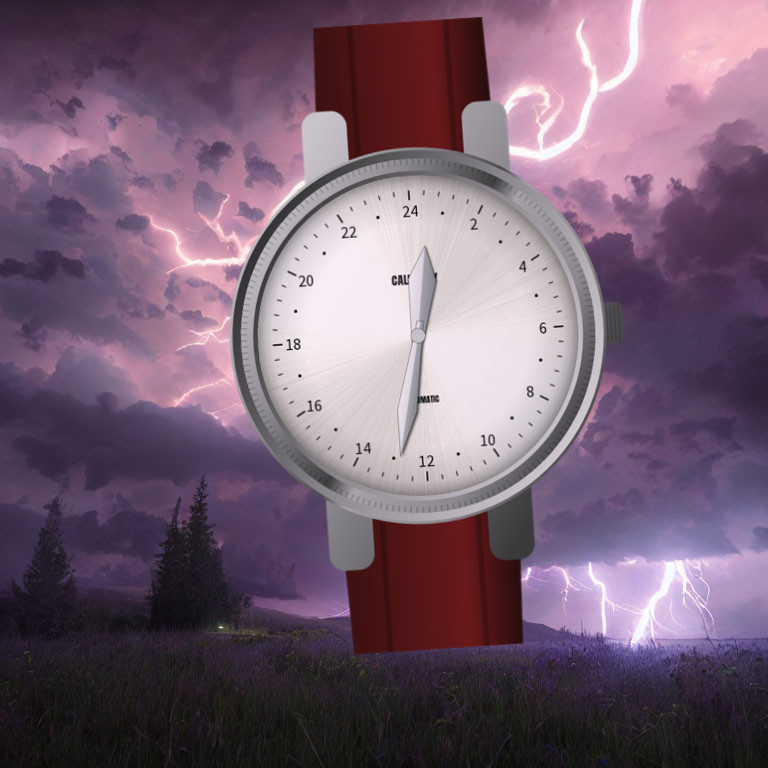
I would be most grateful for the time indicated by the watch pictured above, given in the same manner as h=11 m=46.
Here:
h=0 m=32
